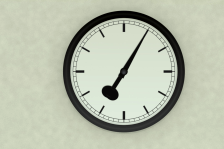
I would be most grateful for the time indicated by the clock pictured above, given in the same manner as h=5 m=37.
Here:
h=7 m=5
